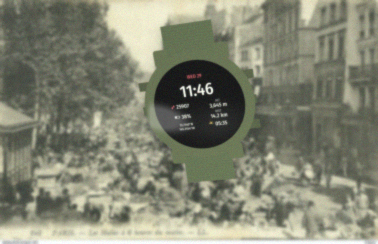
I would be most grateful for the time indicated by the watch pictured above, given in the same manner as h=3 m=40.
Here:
h=11 m=46
